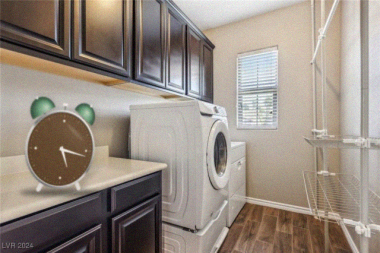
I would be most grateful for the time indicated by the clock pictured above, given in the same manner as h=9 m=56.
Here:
h=5 m=17
